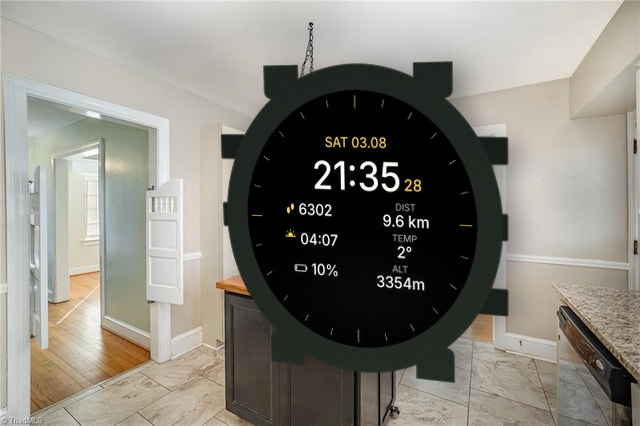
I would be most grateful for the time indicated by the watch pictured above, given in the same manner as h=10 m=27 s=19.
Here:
h=21 m=35 s=28
